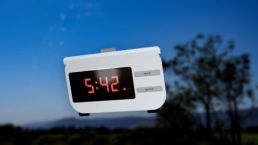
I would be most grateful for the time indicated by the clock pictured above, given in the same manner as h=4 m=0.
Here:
h=5 m=42
